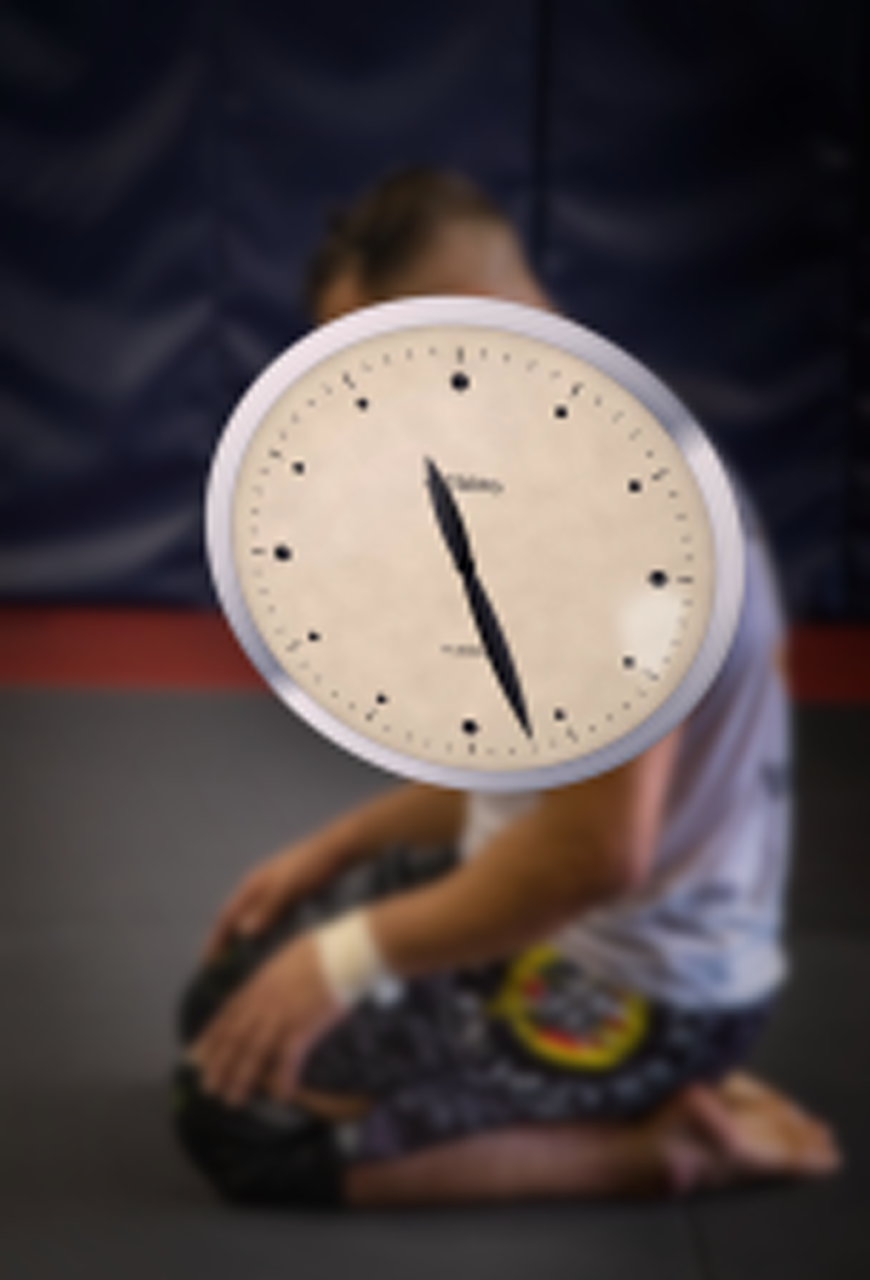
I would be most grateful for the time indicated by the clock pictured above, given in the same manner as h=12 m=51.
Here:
h=11 m=27
